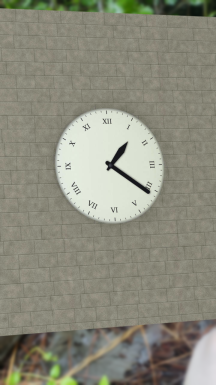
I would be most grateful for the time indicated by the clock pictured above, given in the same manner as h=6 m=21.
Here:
h=1 m=21
